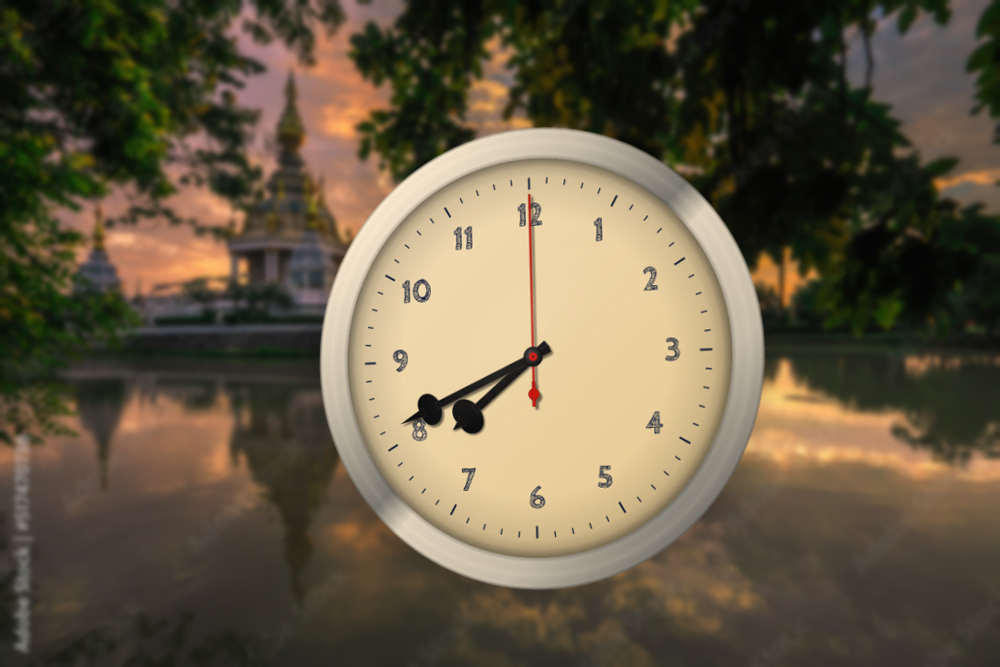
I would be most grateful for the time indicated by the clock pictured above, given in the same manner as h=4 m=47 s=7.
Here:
h=7 m=41 s=0
